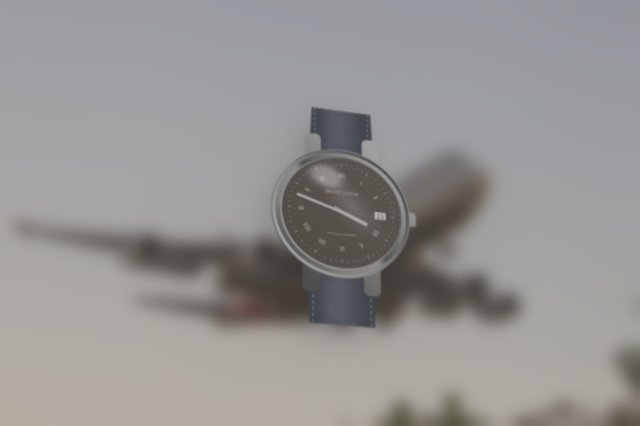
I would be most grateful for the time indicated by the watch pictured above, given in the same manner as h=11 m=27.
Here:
h=3 m=48
